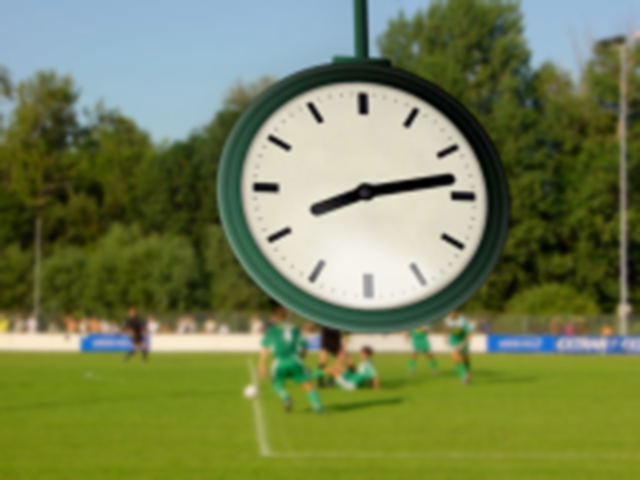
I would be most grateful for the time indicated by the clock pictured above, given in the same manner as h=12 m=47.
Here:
h=8 m=13
